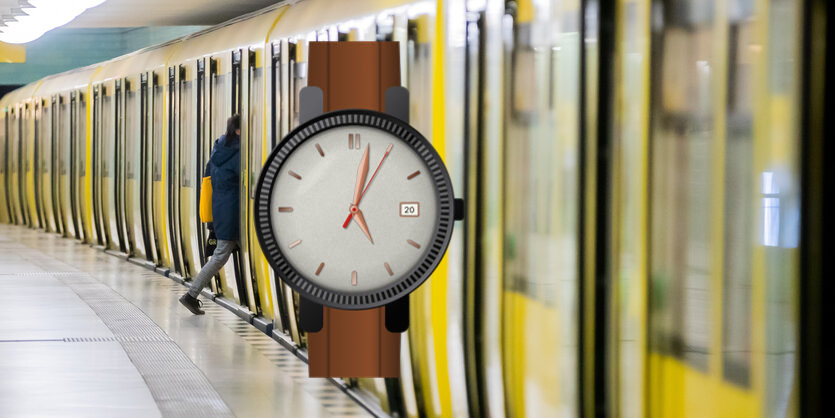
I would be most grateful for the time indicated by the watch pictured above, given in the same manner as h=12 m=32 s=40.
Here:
h=5 m=2 s=5
